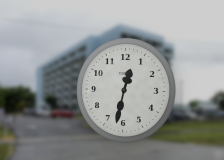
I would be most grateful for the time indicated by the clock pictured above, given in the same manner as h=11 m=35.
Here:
h=12 m=32
